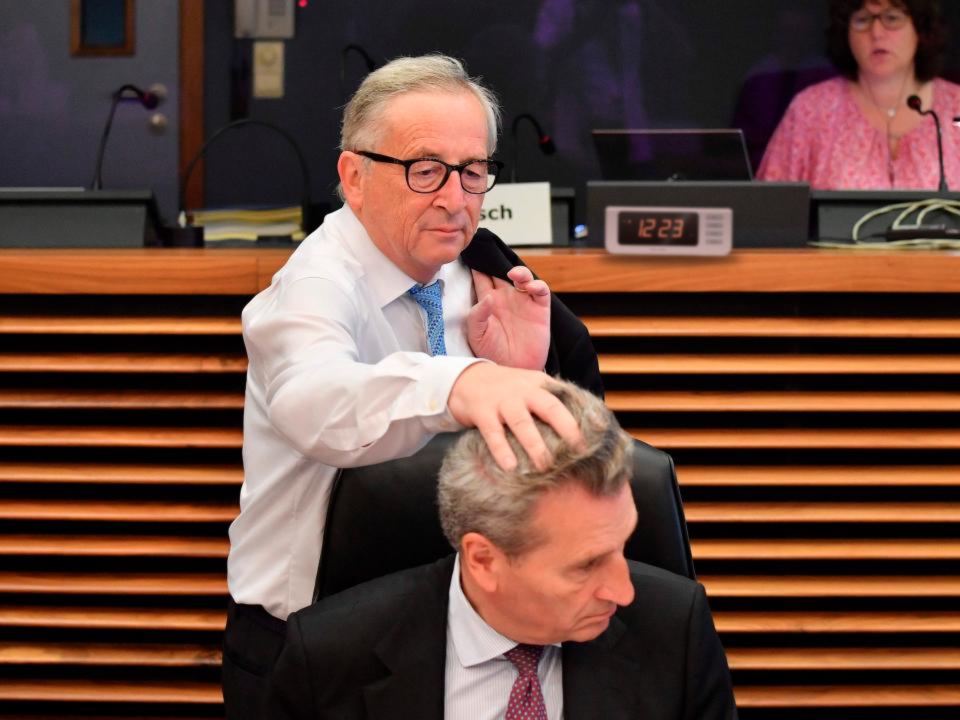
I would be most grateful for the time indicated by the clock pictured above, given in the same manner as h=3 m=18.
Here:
h=12 m=23
